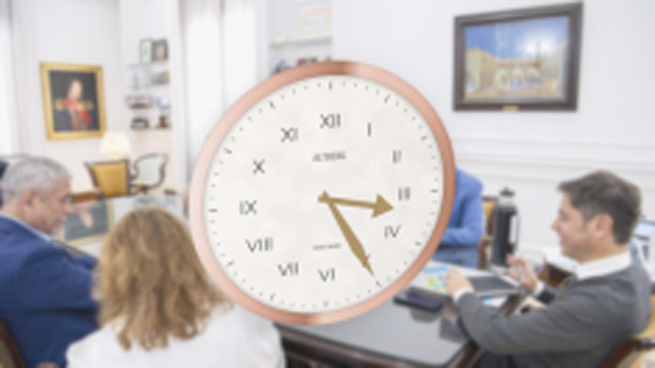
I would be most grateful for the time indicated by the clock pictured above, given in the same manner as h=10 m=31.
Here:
h=3 m=25
